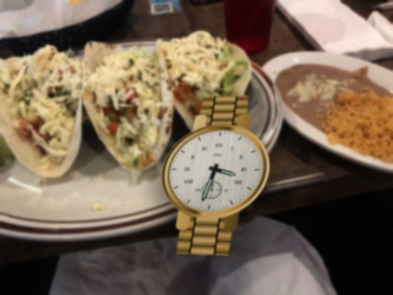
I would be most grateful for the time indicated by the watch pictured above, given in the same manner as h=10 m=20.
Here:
h=3 m=32
